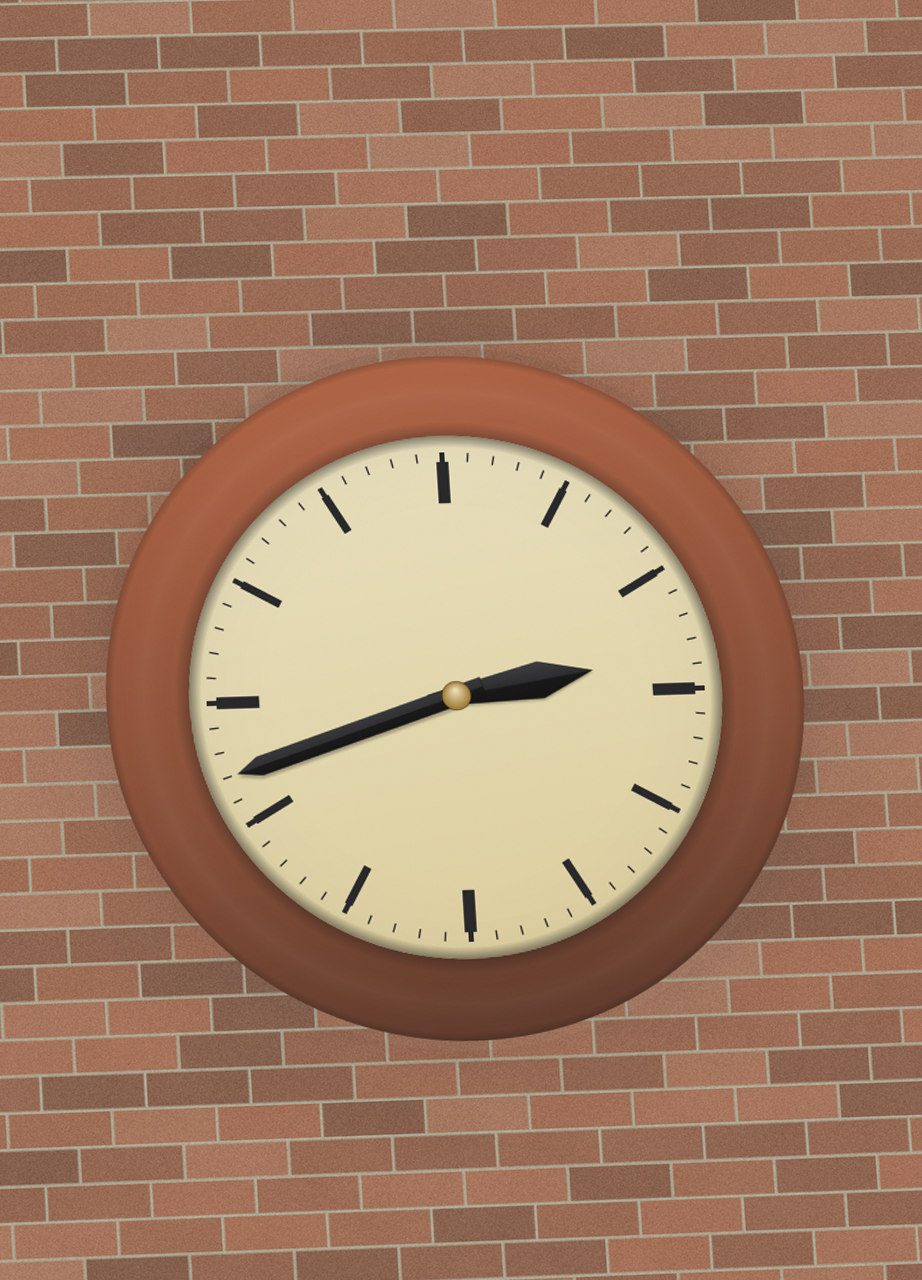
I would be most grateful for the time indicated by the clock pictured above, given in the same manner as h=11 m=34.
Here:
h=2 m=42
